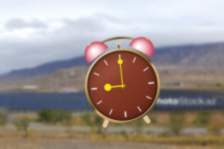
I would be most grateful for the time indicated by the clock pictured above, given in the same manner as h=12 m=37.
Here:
h=9 m=0
